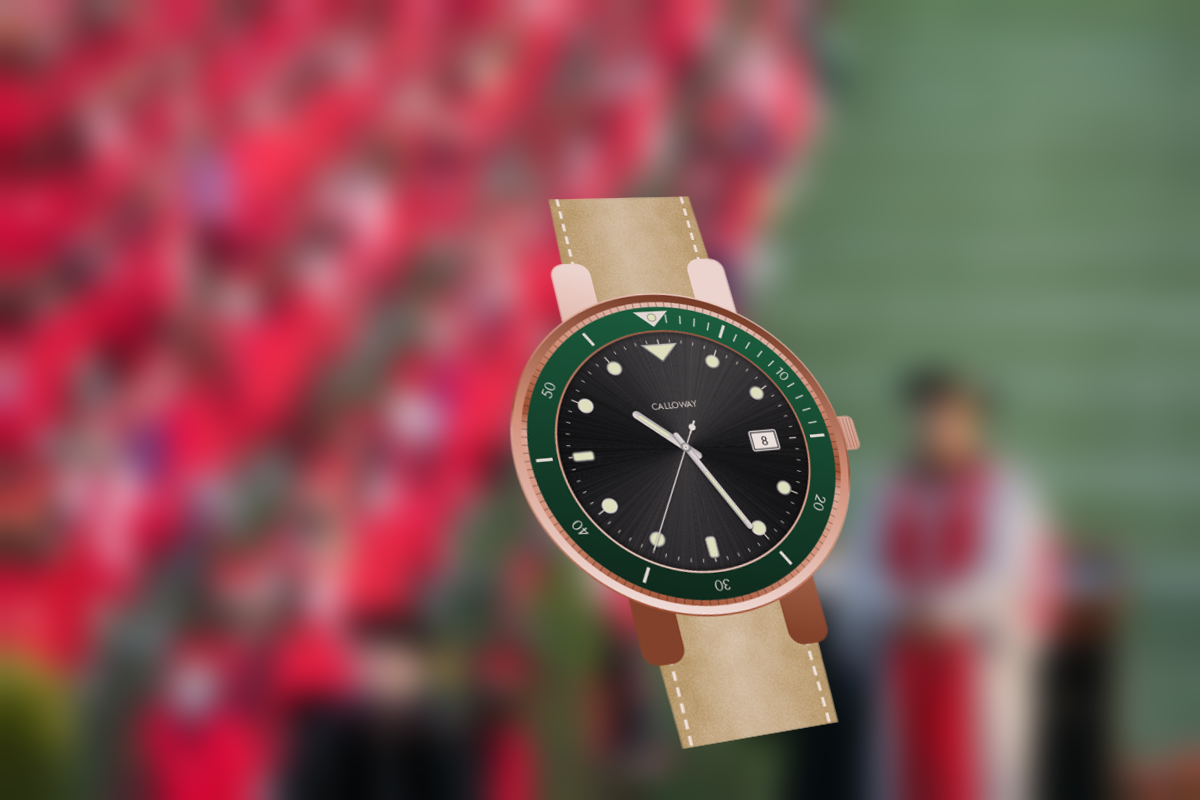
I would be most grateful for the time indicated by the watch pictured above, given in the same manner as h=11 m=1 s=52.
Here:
h=10 m=25 s=35
